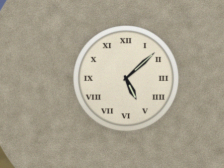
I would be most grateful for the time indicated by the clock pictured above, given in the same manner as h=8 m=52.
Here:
h=5 m=8
